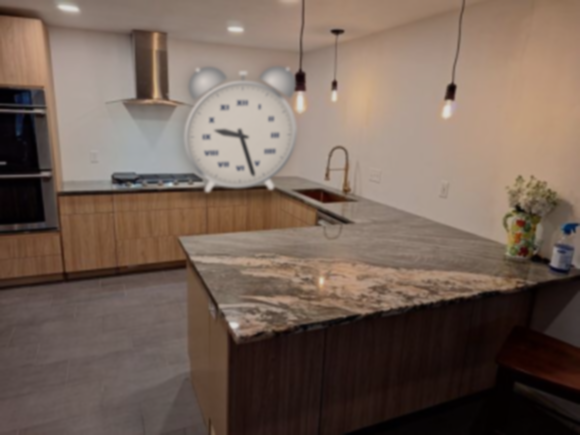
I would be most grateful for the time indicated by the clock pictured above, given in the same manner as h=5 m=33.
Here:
h=9 m=27
